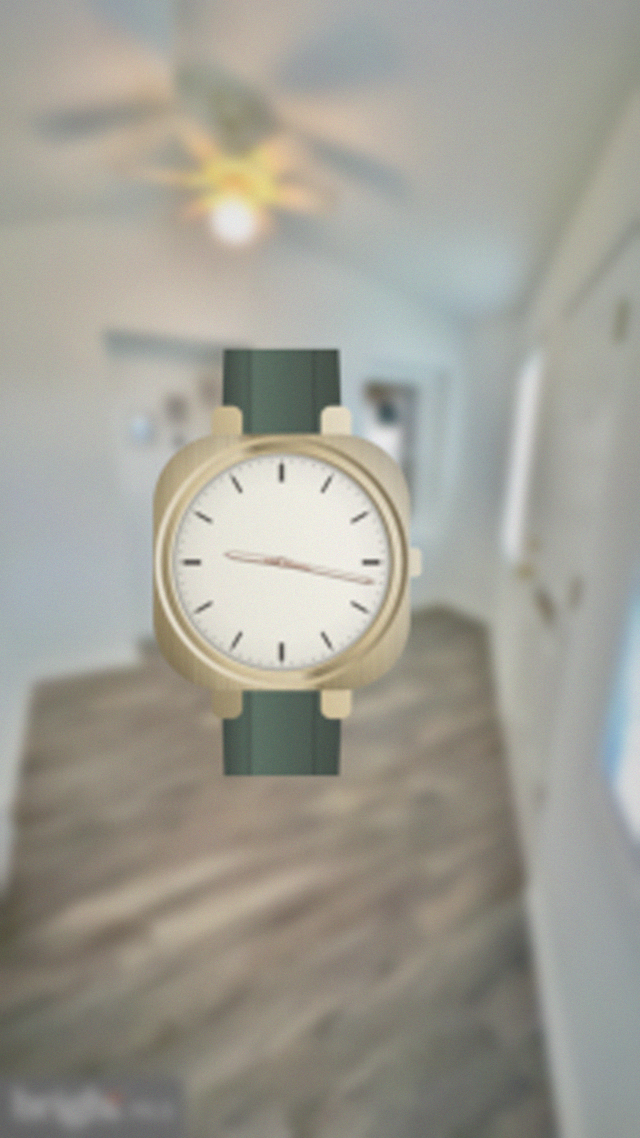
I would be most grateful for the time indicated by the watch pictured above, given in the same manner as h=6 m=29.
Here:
h=9 m=17
